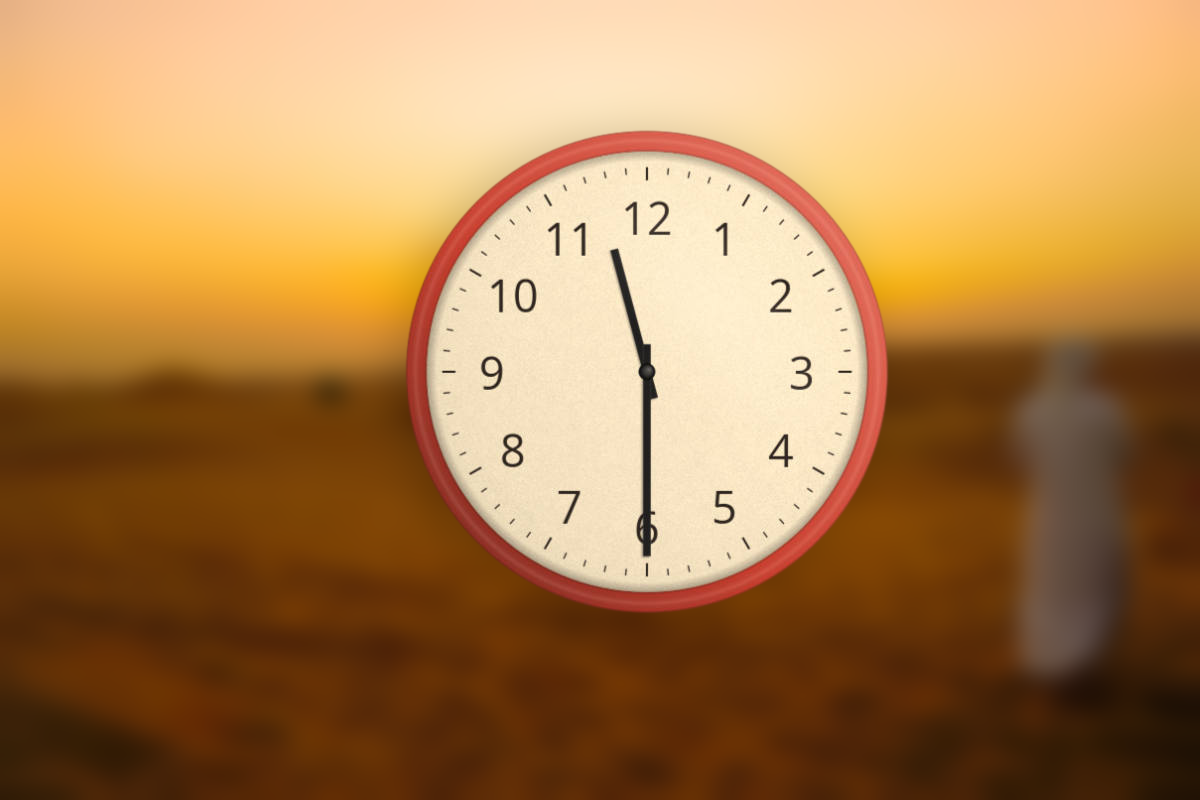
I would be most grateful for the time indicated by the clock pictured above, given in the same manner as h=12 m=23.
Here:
h=11 m=30
